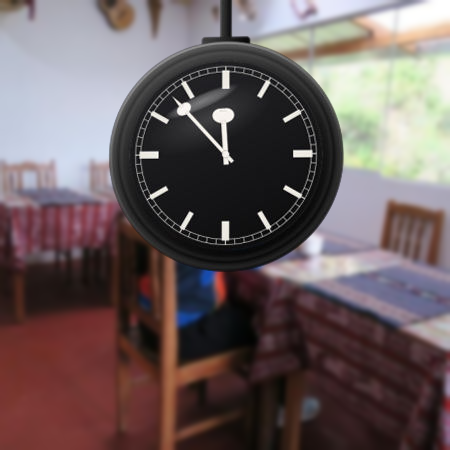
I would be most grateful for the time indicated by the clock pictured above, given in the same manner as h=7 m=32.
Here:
h=11 m=53
